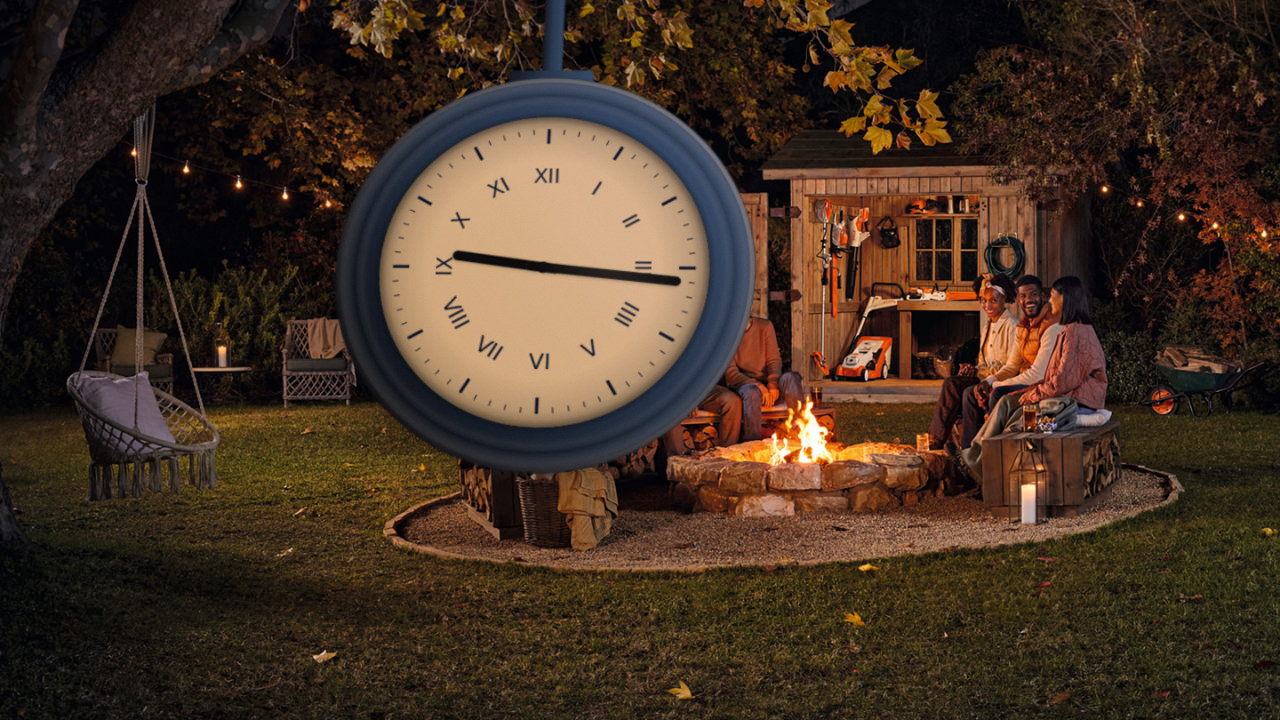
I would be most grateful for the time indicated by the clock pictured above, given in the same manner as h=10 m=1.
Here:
h=9 m=16
